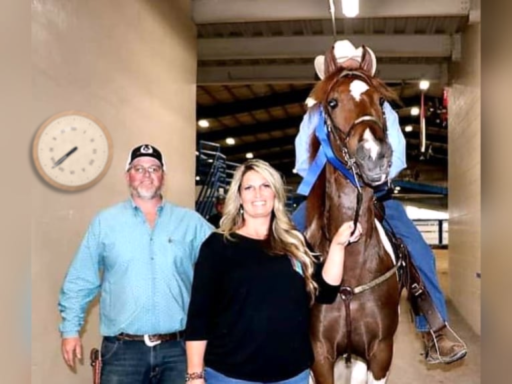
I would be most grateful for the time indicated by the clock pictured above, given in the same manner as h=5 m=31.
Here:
h=7 m=38
